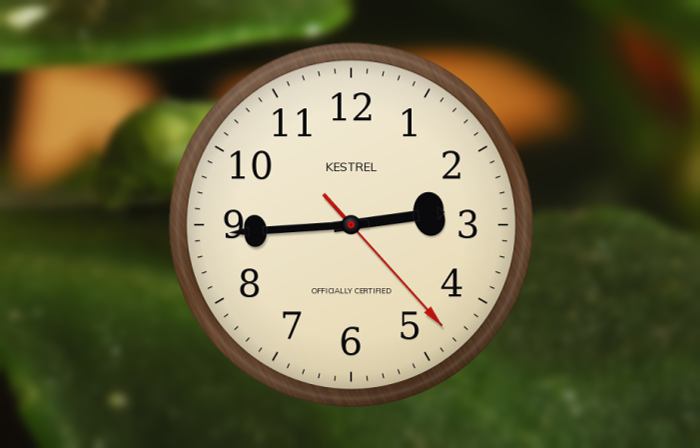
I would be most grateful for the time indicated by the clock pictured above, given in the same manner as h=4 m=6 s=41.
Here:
h=2 m=44 s=23
